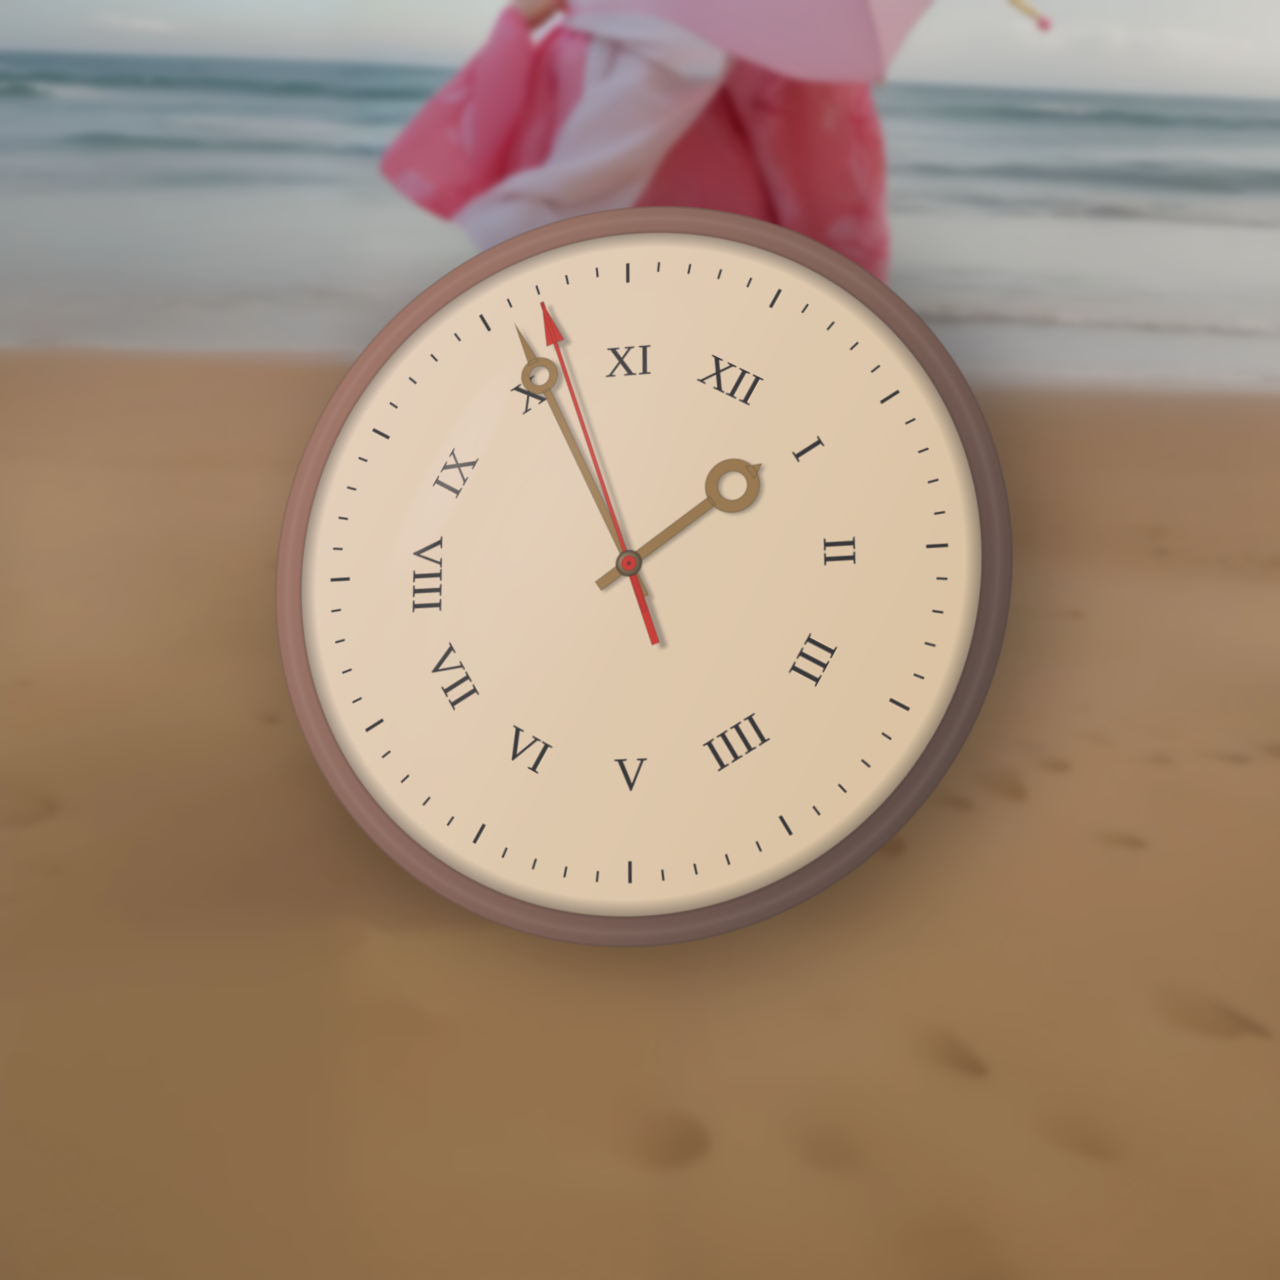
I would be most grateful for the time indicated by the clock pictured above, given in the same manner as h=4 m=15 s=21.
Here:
h=12 m=50 s=52
